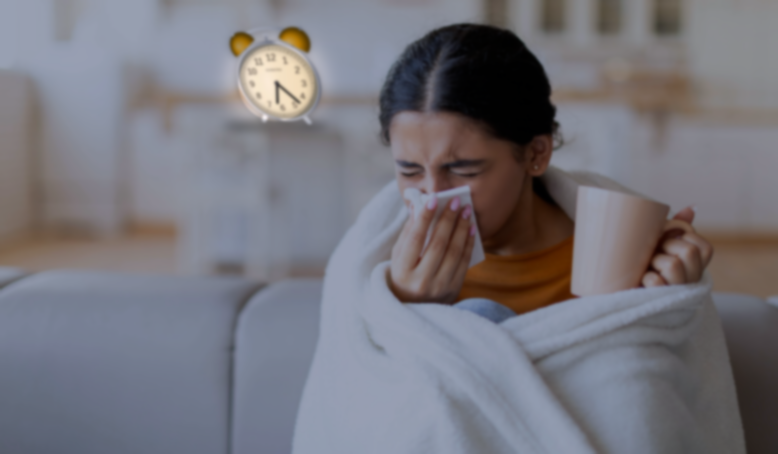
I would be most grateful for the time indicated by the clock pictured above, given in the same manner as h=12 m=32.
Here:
h=6 m=23
